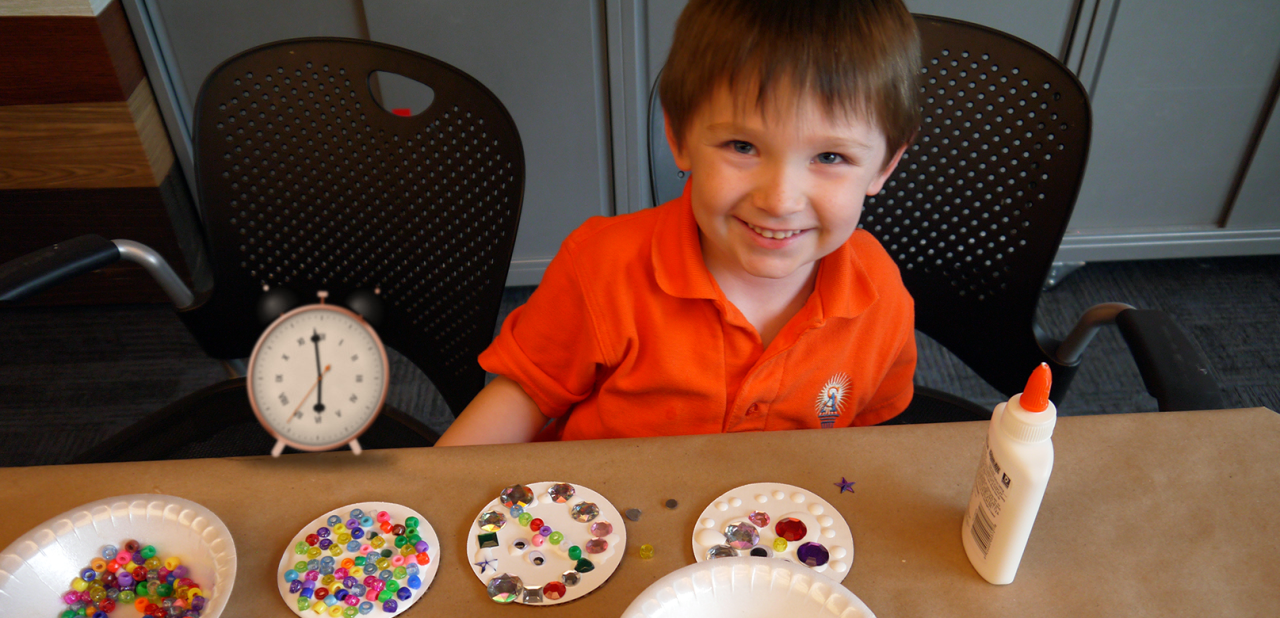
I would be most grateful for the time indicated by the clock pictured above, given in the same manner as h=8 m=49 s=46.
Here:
h=5 m=58 s=36
